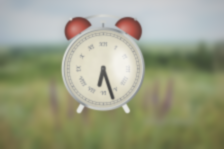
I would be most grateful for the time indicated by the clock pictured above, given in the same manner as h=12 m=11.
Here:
h=6 m=27
